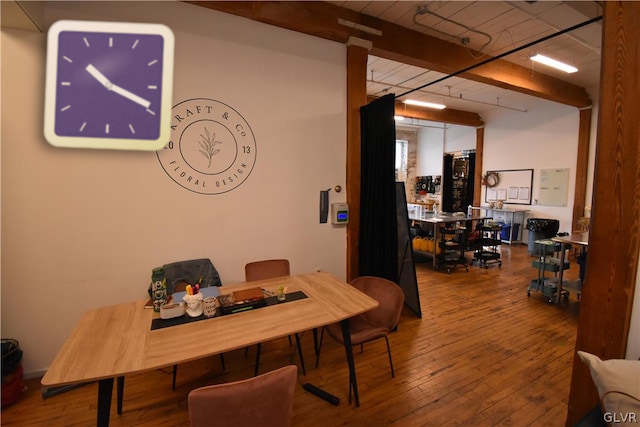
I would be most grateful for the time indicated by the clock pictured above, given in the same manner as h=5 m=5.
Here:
h=10 m=19
